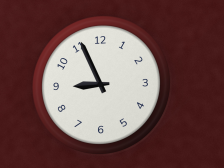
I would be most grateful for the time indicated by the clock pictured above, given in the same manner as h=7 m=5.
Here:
h=8 m=56
